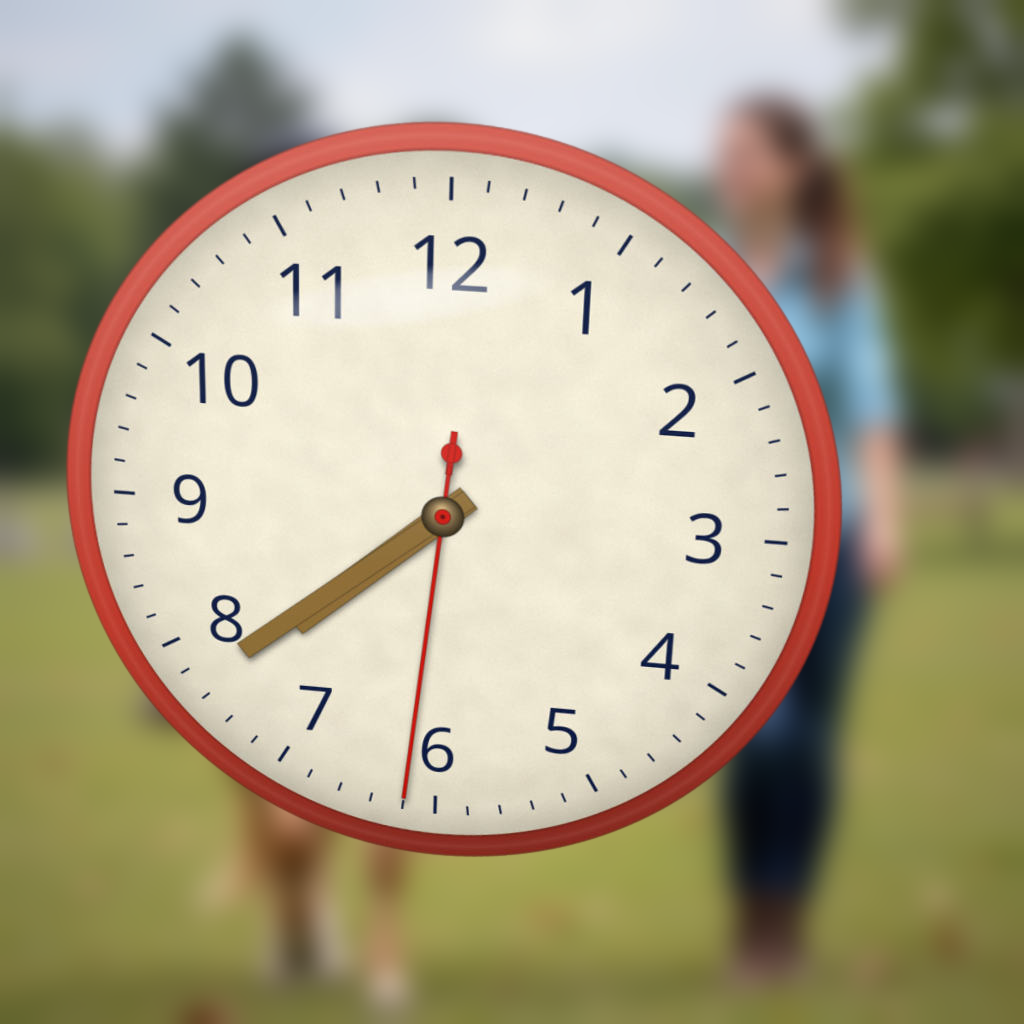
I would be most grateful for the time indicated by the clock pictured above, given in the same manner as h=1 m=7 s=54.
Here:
h=7 m=38 s=31
